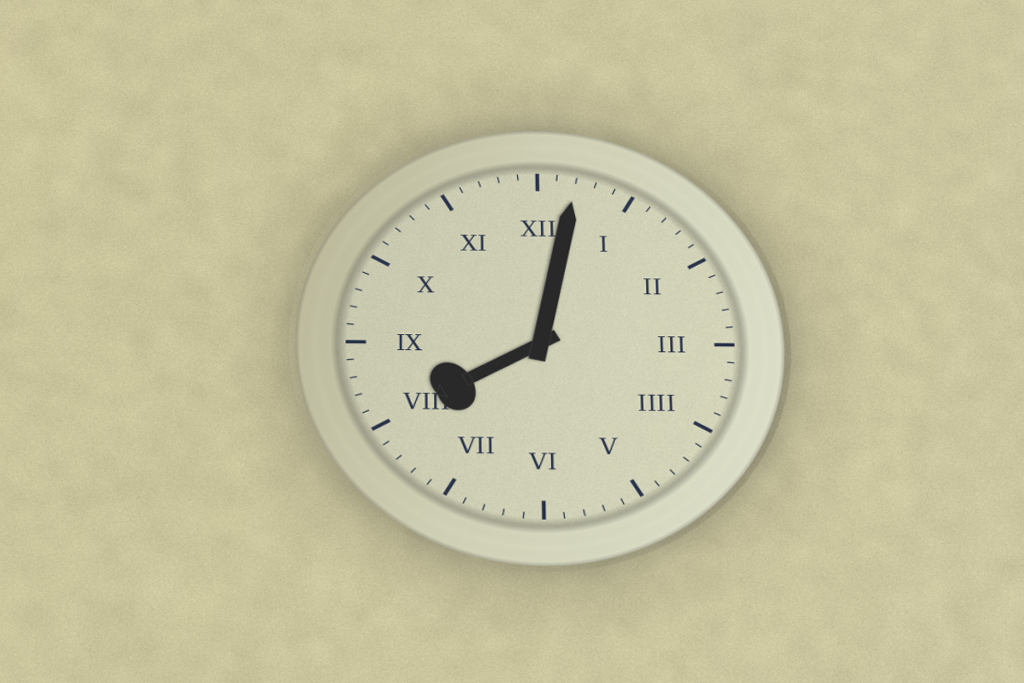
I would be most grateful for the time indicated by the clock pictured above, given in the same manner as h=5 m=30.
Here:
h=8 m=2
